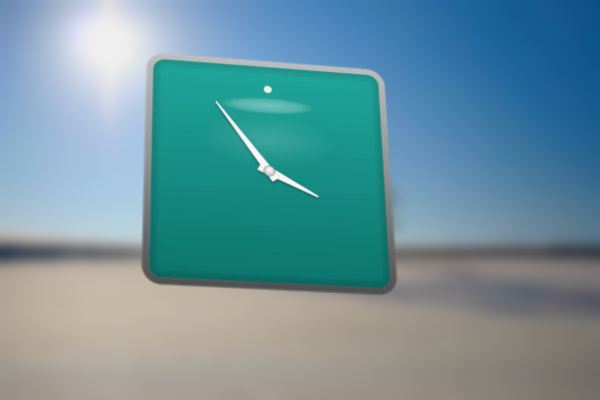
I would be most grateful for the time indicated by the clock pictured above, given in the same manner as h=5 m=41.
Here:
h=3 m=54
